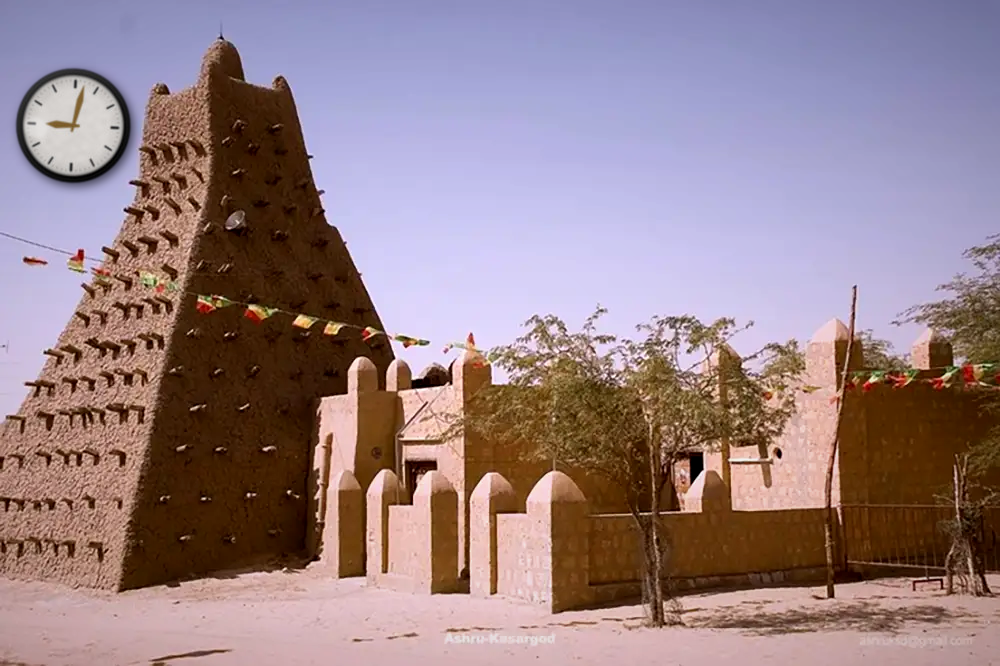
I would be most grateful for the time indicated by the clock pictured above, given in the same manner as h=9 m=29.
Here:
h=9 m=2
